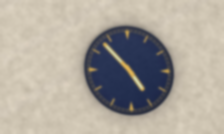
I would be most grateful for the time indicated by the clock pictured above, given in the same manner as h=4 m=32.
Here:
h=4 m=53
